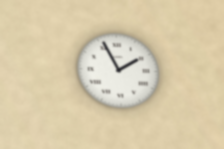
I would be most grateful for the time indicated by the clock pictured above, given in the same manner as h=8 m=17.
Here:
h=1 m=56
